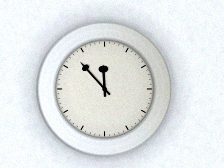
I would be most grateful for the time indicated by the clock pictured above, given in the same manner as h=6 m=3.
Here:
h=11 m=53
